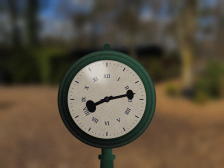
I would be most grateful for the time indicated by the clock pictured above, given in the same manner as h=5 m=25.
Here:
h=8 m=13
